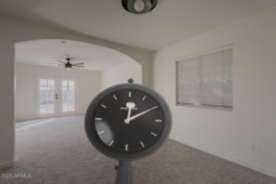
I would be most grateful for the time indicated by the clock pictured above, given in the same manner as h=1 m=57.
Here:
h=12 m=10
